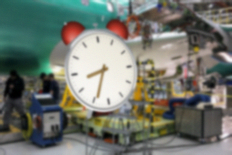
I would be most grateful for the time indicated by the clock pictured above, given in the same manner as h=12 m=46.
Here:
h=8 m=34
